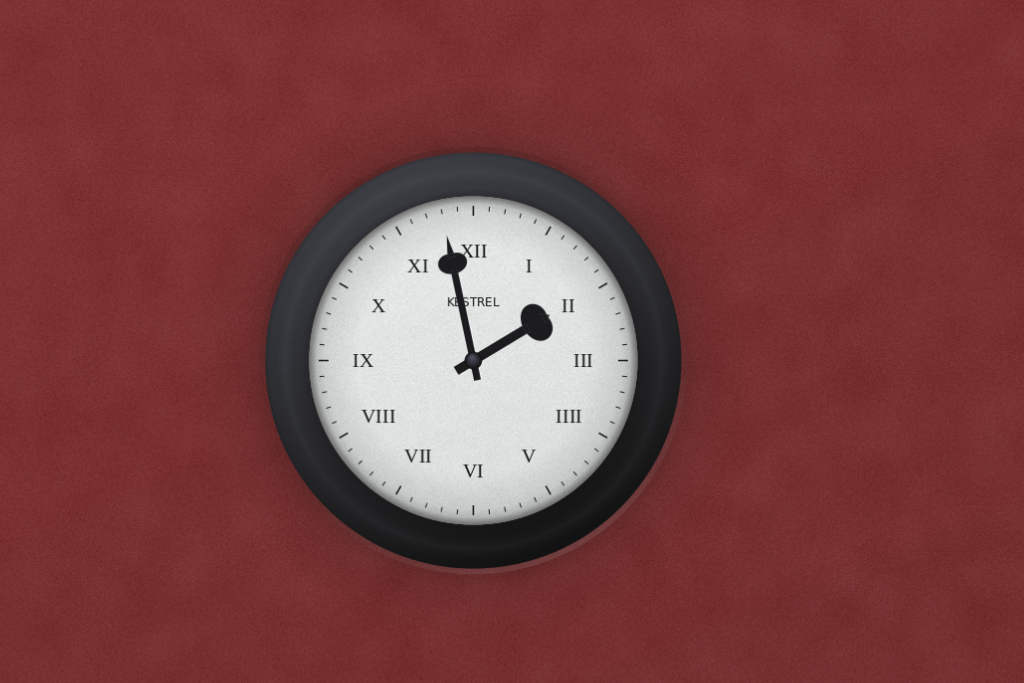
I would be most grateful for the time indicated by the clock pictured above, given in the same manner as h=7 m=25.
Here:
h=1 m=58
